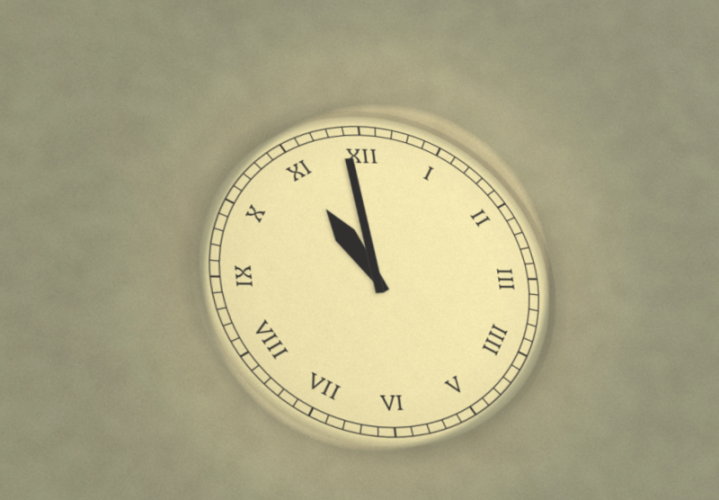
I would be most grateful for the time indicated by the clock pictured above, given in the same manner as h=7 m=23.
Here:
h=10 m=59
